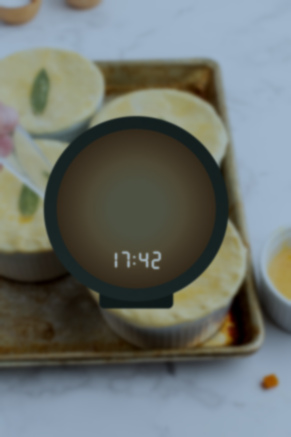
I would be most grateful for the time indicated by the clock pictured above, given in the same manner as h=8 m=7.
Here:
h=17 m=42
